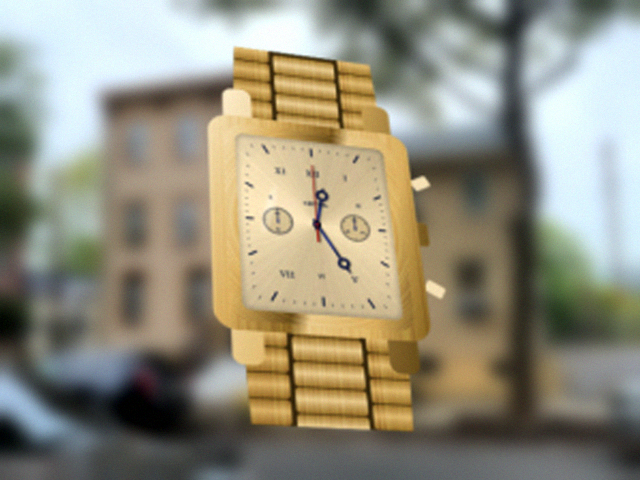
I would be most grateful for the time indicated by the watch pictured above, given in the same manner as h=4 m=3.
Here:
h=12 m=25
